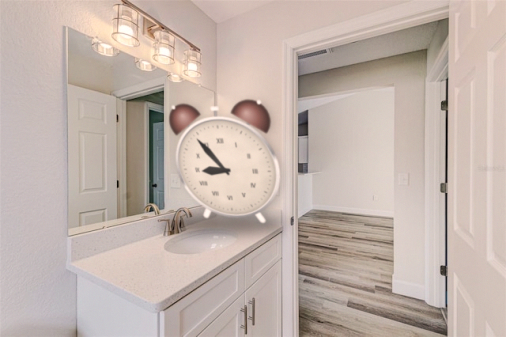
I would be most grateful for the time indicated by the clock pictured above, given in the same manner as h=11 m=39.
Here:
h=8 m=54
